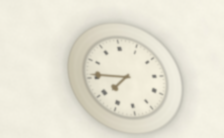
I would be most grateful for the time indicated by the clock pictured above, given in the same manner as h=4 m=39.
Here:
h=7 m=46
